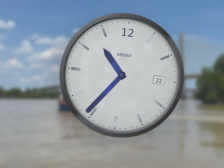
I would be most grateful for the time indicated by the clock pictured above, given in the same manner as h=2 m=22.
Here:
h=10 m=36
